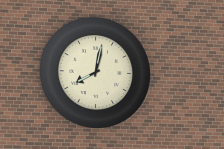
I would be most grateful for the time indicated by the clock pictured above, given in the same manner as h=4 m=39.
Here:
h=8 m=2
